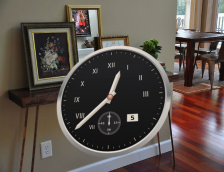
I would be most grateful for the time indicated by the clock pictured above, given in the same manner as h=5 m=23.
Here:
h=12 m=38
